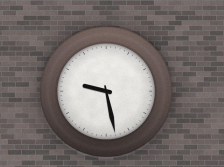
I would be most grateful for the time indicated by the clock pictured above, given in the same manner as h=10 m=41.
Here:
h=9 m=28
